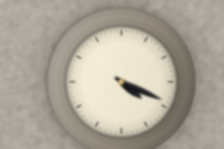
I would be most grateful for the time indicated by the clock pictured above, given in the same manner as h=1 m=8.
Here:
h=4 m=19
